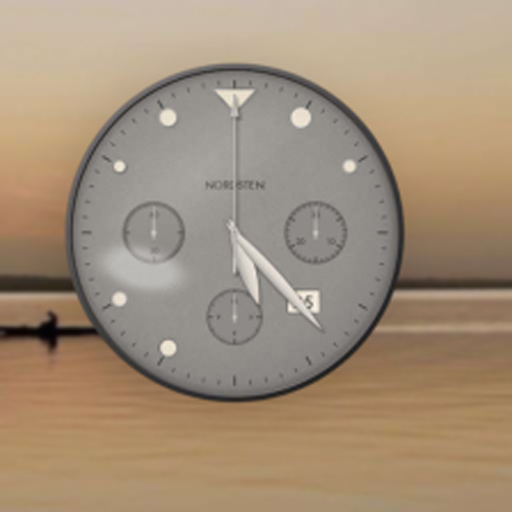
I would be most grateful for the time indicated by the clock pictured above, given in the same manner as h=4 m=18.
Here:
h=5 m=23
